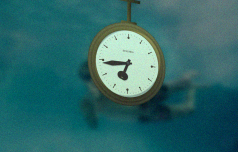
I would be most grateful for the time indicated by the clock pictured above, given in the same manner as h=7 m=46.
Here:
h=6 m=44
